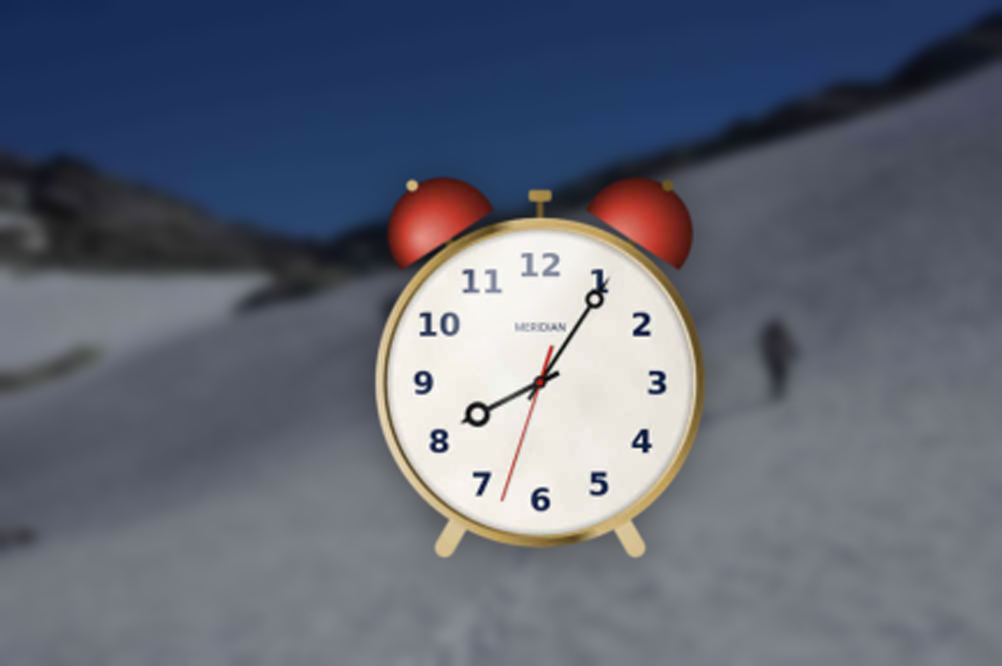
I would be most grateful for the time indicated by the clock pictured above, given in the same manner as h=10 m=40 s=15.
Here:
h=8 m=5 s=33
